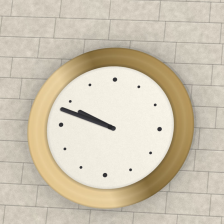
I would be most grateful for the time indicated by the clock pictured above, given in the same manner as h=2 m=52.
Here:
h=9 m=48
